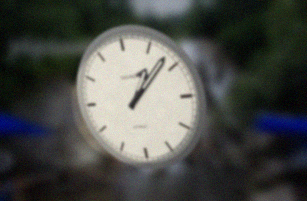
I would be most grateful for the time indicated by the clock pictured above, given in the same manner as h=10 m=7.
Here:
h=1 m=8
